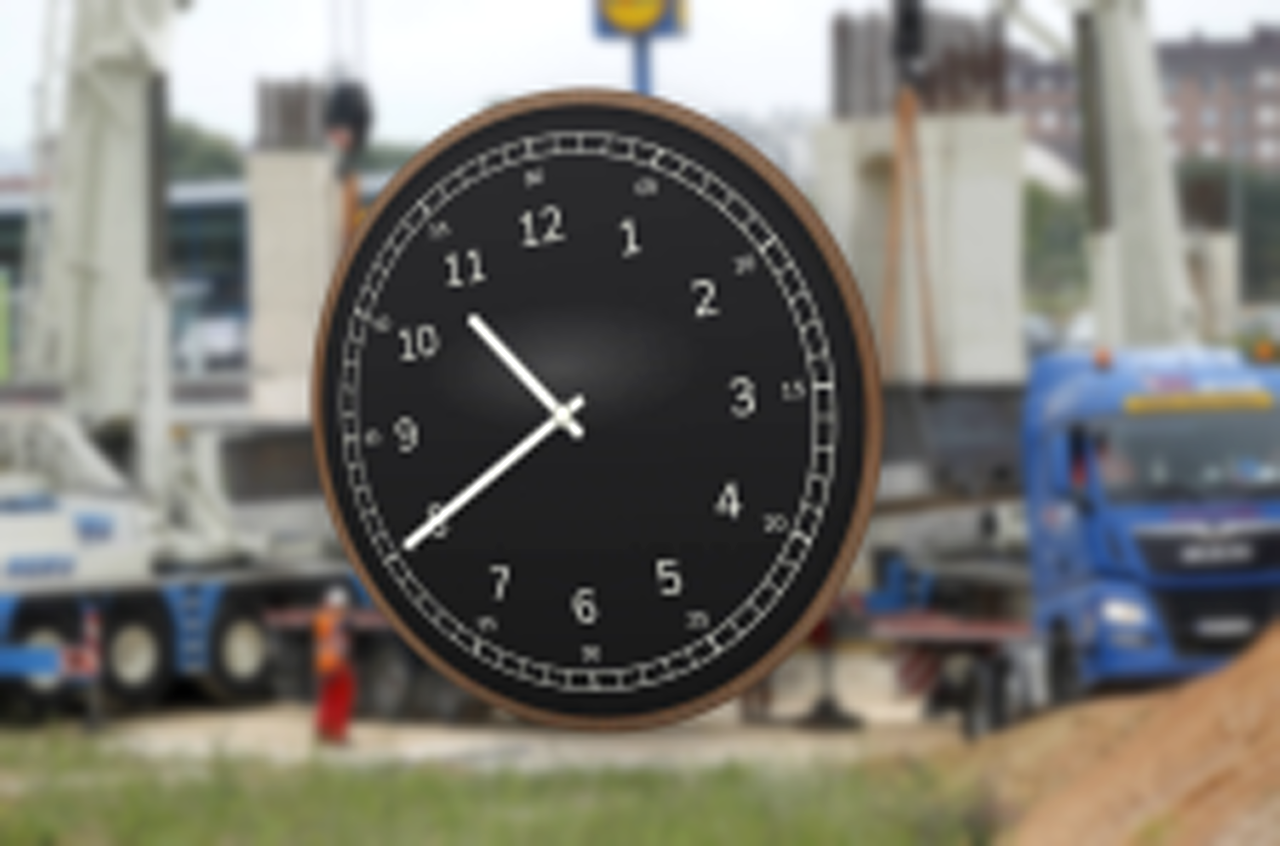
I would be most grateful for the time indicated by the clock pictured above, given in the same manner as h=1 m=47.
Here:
h=10 m=40
